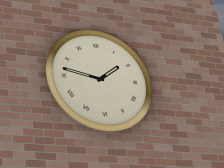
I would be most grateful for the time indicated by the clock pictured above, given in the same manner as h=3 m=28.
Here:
h=1 m=47
